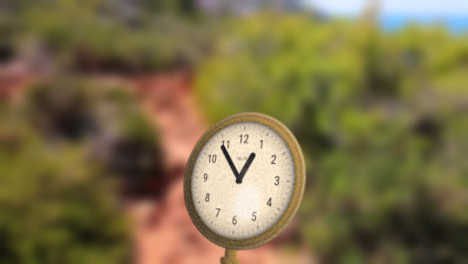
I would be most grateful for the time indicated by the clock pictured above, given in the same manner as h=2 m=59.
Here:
h=12 m=54
